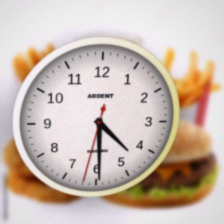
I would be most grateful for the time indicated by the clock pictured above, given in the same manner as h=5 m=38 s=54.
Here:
h=4 m=29 s=32
